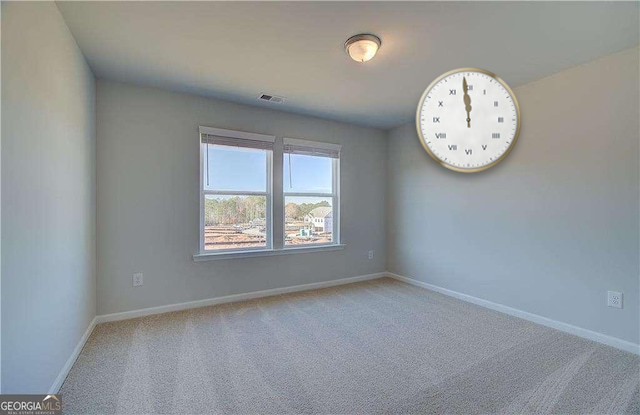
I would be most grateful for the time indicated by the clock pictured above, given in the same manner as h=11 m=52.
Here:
h=11 m=59
